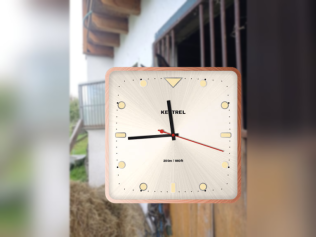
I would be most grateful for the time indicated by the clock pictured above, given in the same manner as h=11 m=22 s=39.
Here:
h=11 m=44 s=18
